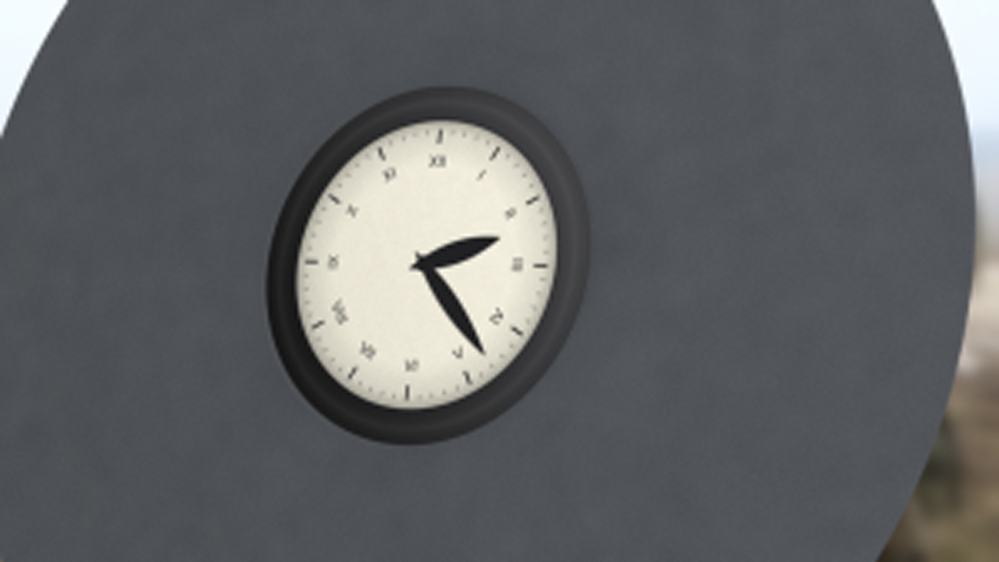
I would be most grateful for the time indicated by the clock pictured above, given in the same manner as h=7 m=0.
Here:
h=2 m=23
